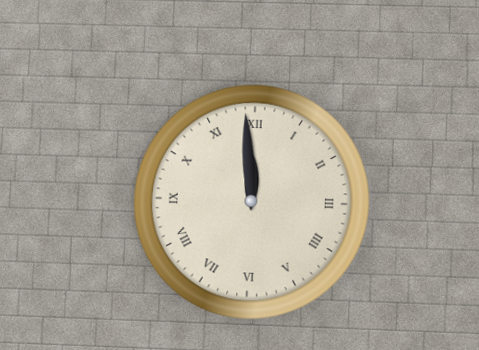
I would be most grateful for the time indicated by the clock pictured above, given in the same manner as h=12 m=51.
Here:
h=11 m=59
